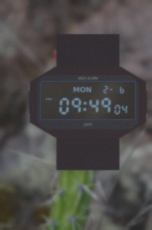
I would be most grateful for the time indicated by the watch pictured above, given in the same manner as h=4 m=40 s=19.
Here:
h=9 m=49 s=4
